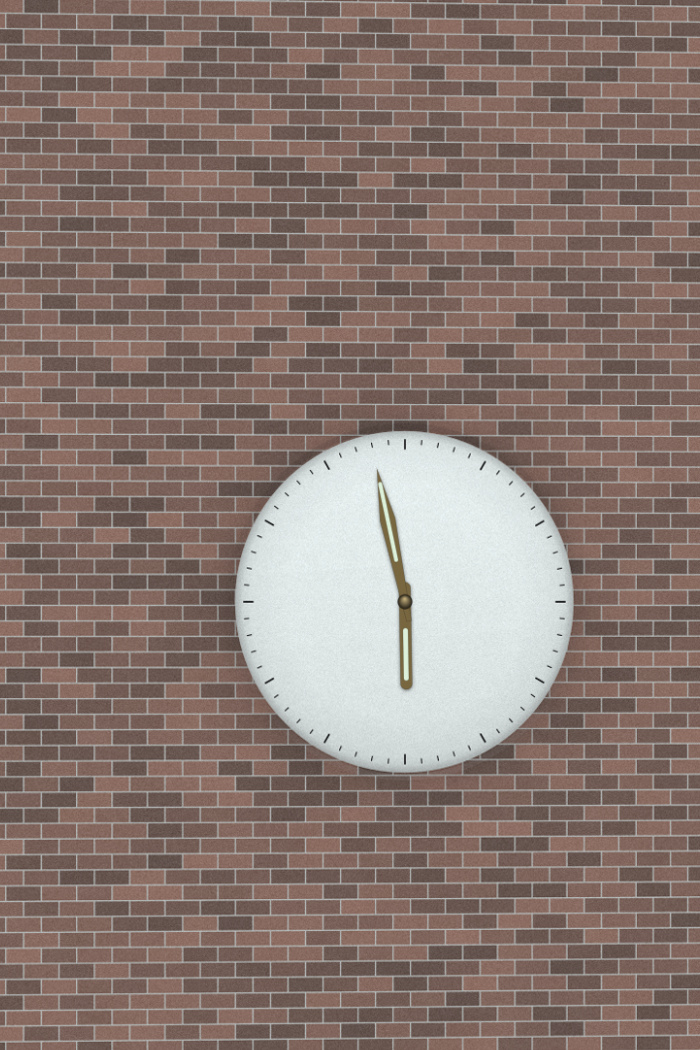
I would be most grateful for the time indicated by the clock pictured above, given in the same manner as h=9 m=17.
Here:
h=5 m=58
